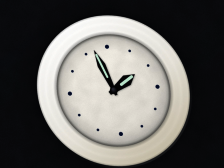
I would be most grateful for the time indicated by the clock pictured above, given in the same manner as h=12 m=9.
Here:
h=1 m=57
